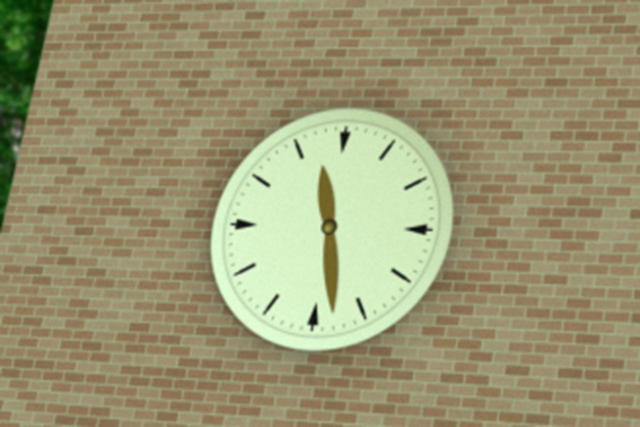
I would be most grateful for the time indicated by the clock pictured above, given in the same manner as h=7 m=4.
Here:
h=11 m=28
